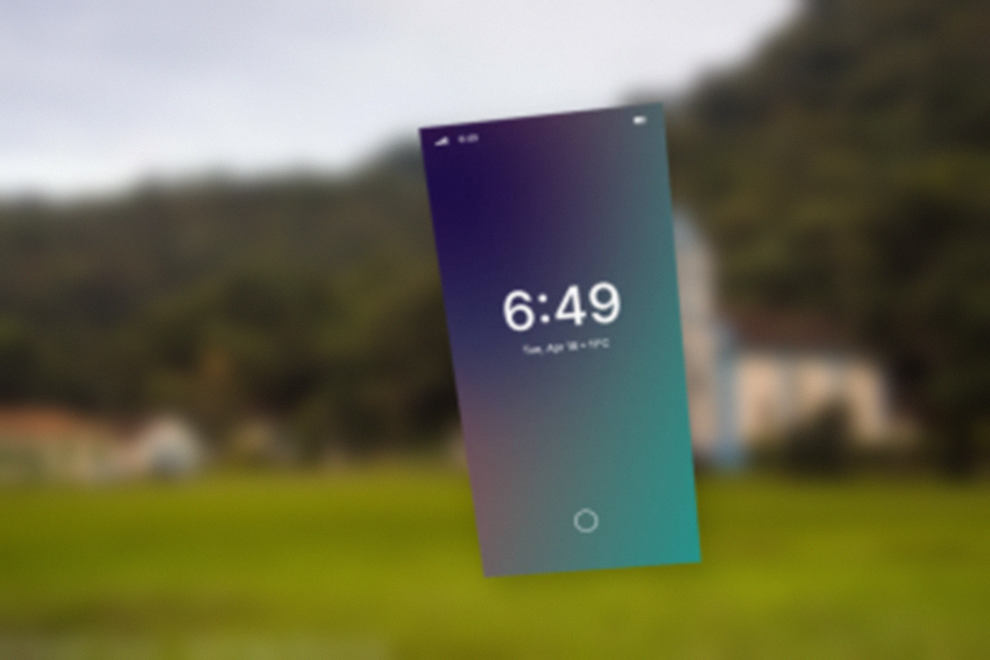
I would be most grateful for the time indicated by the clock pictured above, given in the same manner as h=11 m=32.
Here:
h=6 m=49
